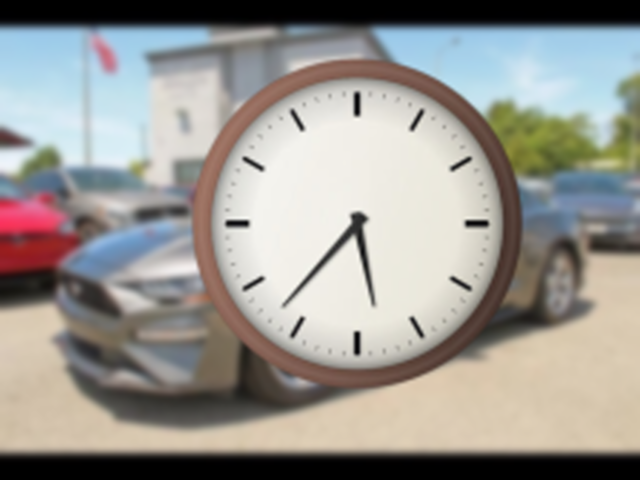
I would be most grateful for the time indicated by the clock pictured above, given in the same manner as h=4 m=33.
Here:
h=5 m=37
